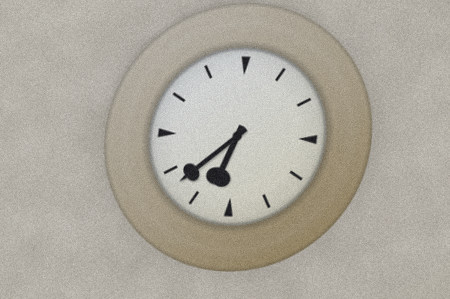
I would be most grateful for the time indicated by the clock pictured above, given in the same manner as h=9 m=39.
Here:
h=6 m=38
